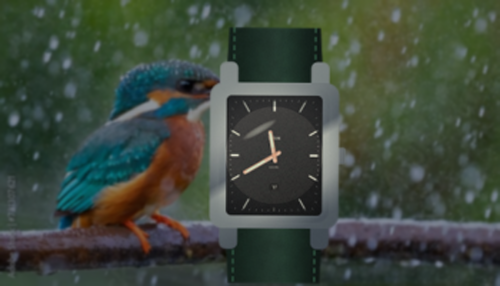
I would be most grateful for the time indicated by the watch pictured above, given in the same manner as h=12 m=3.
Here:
h=11 m=40
